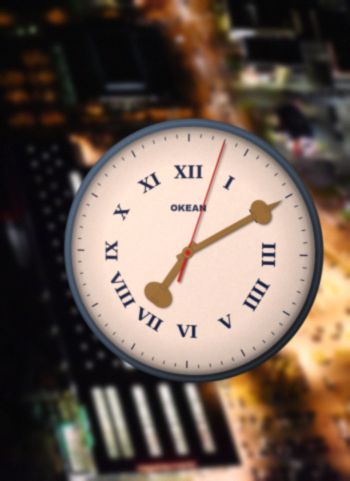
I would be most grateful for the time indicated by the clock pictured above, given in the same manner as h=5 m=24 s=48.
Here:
h=7 m=10 s=3
